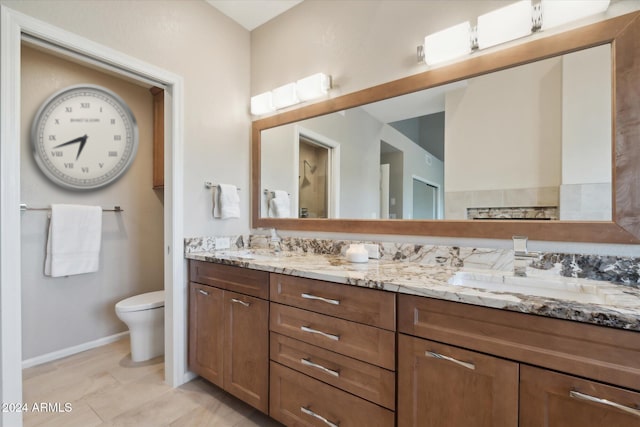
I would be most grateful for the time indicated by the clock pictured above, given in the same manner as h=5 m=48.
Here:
h=6 m=42
